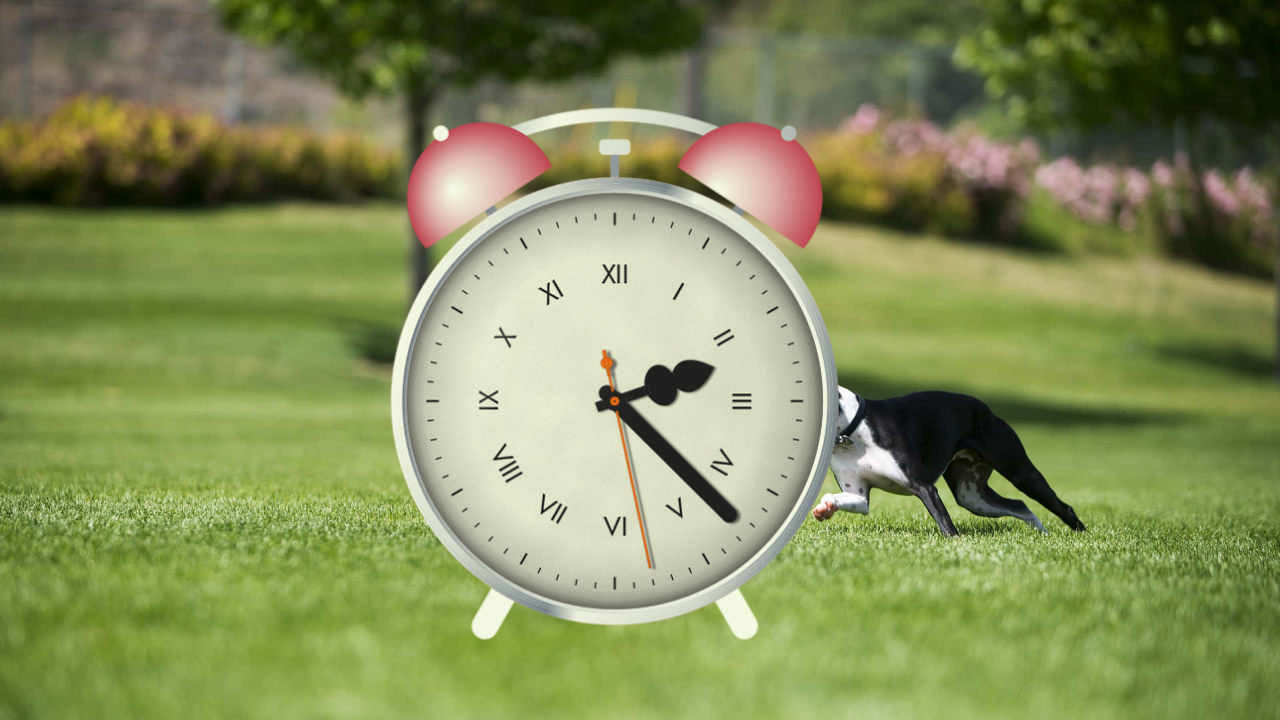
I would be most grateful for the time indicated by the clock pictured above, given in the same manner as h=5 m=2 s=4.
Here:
h=2 m=22 s=28
